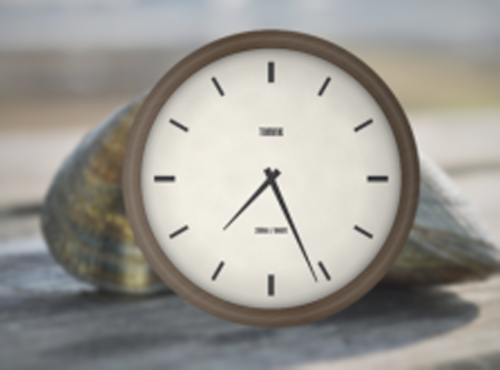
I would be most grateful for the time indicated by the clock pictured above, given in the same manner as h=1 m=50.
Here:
h=7 m=26
